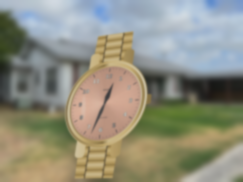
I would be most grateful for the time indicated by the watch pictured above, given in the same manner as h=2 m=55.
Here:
h=12 m=33
